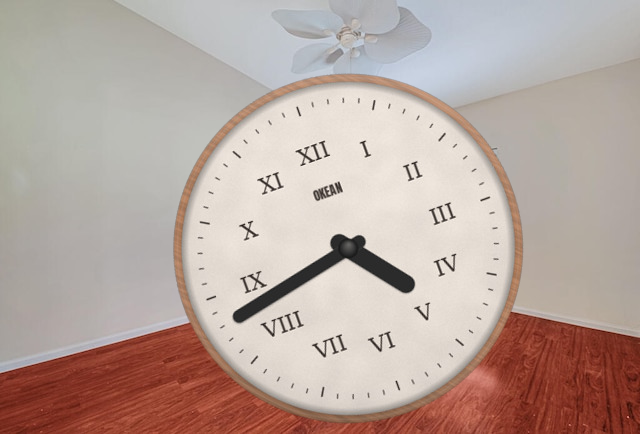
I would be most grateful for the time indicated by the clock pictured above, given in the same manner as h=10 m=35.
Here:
h=4 m=43
